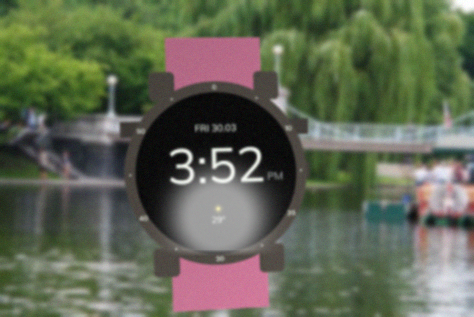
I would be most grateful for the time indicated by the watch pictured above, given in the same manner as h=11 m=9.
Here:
h=3 m=52
